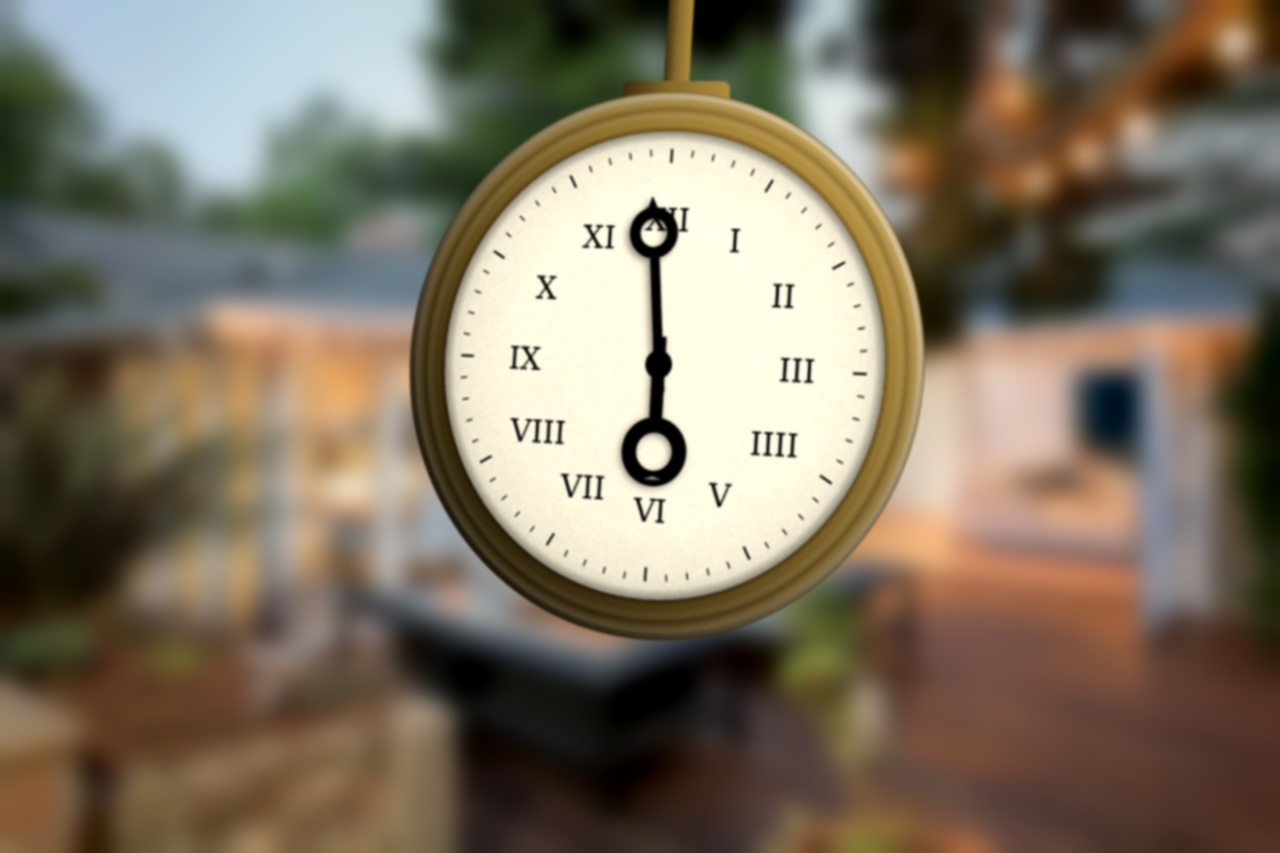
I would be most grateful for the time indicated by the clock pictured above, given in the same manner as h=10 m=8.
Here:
h=5 m=59
